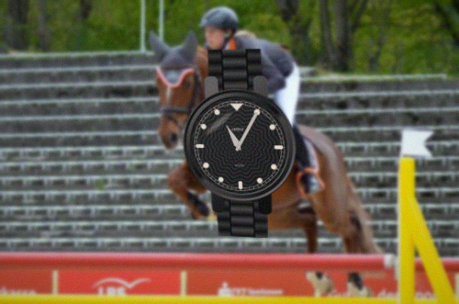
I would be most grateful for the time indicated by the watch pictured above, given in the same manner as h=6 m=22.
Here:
h=11 m=5
